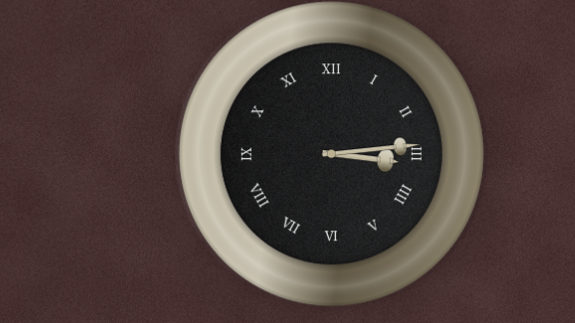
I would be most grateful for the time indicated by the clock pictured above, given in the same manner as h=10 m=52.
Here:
h=3 m=14
